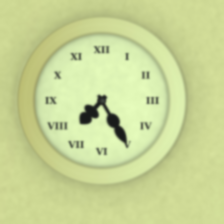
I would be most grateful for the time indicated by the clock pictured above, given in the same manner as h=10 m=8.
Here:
h=7 m=25
